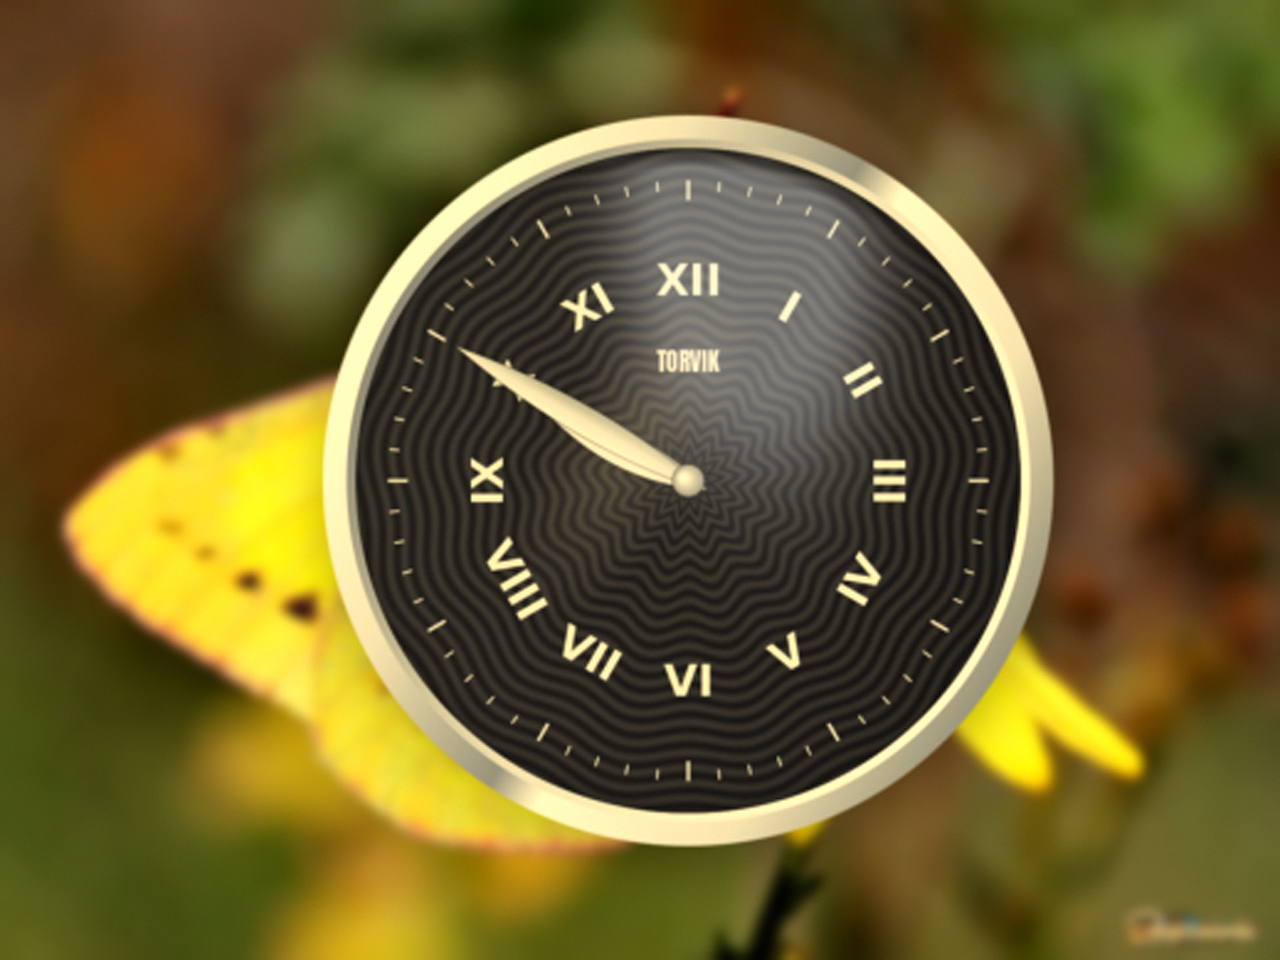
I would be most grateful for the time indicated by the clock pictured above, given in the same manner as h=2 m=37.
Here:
h=9 m=50
